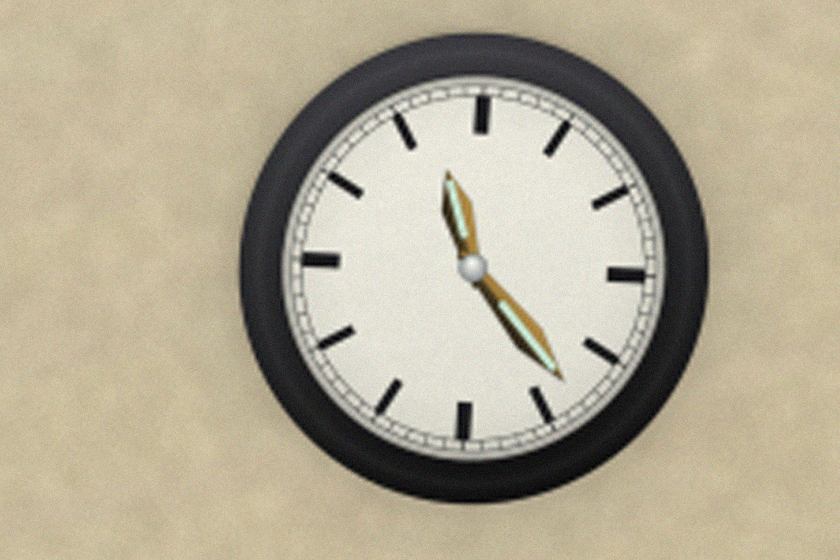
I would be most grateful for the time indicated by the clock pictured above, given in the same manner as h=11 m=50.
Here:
h=11 m=23
